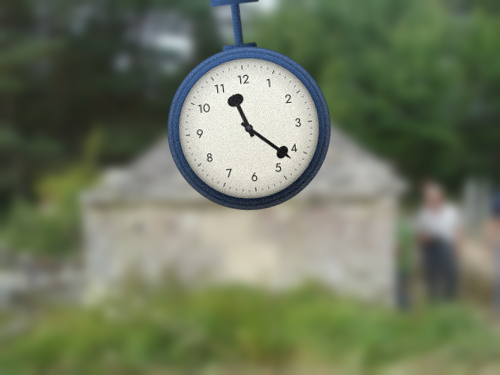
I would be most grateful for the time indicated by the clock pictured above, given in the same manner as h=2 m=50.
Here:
h=11 m=22
